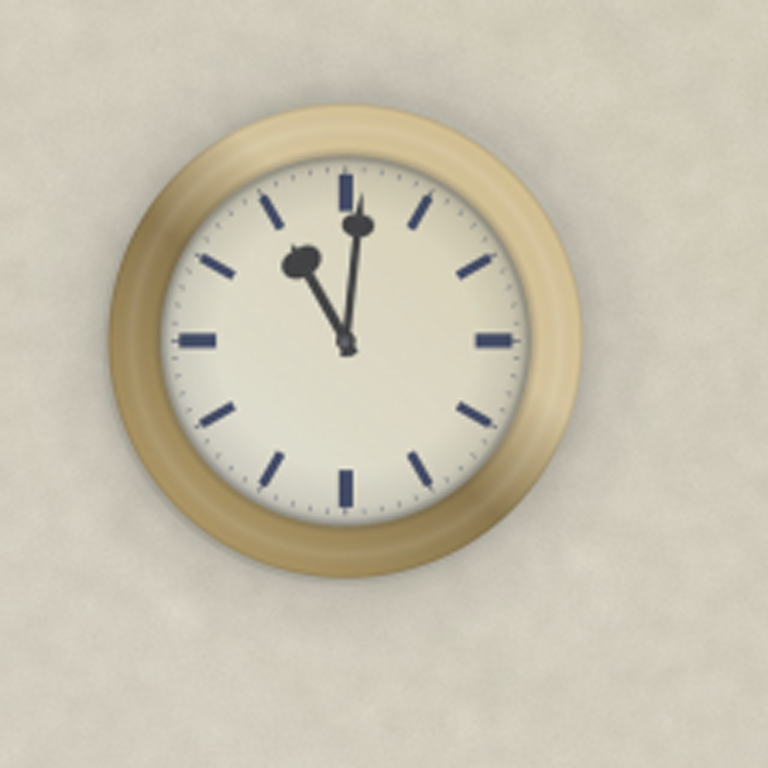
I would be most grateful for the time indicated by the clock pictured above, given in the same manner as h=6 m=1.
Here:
h=11 m=1
